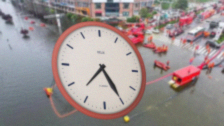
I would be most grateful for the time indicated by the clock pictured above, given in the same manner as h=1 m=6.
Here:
h=7 m=25
